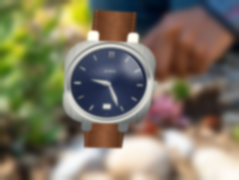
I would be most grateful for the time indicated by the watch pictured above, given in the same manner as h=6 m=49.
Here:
h=9 m=26
